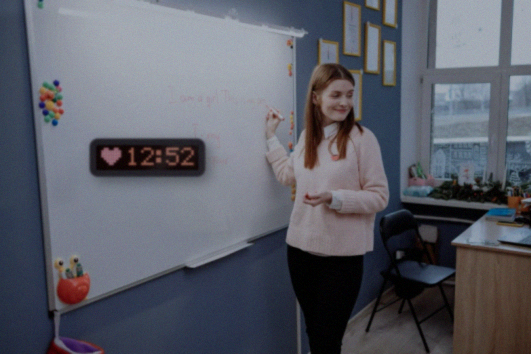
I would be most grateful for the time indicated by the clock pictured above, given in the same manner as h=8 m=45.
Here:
h=12 m=52
